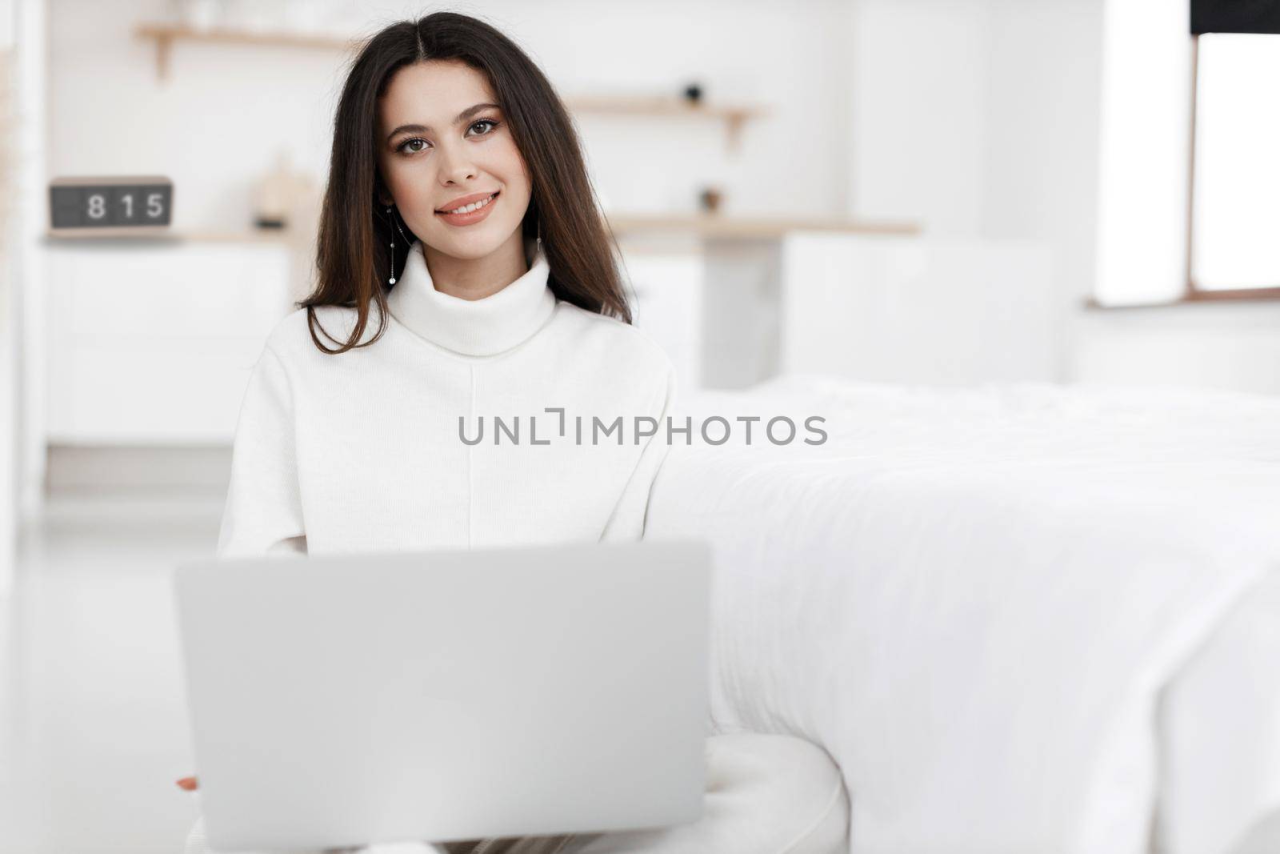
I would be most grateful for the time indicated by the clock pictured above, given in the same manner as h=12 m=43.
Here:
h=8 m=15
